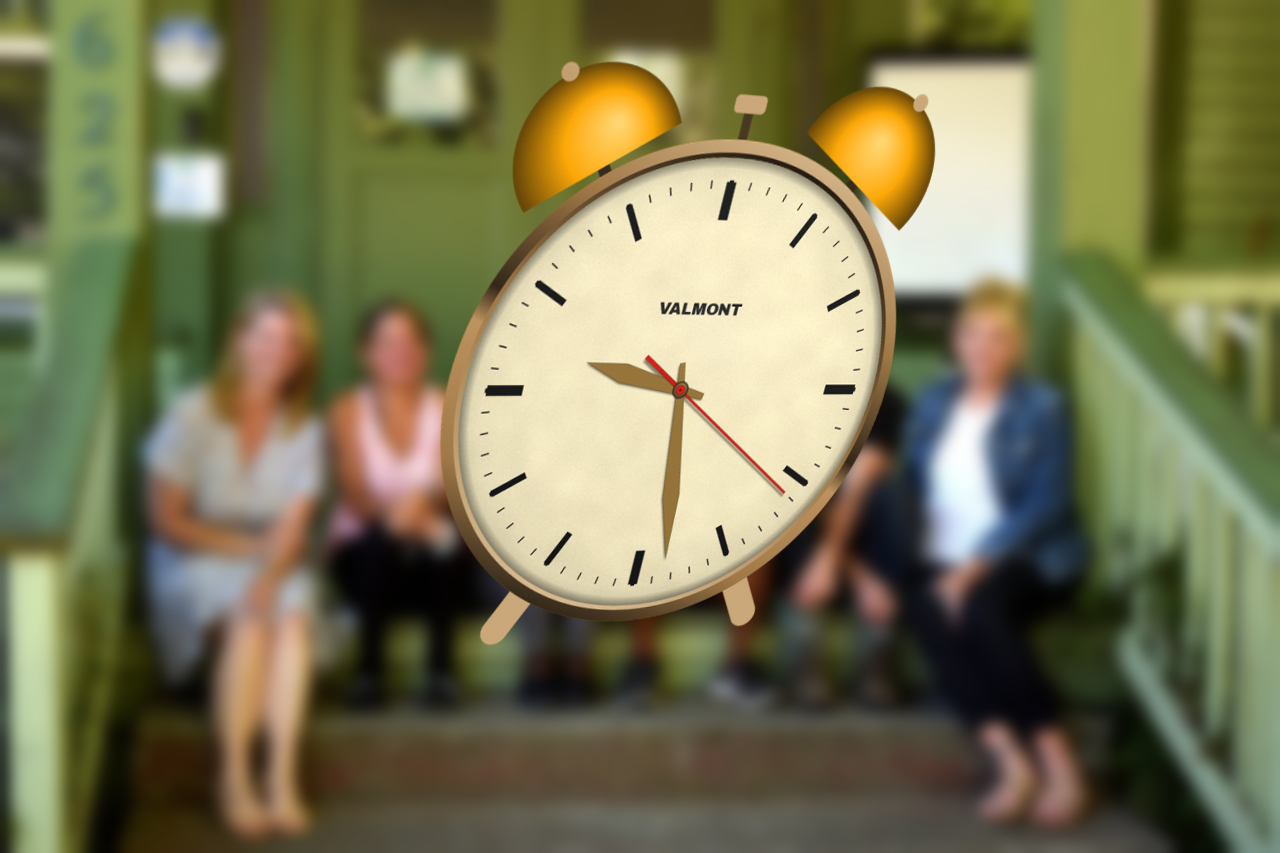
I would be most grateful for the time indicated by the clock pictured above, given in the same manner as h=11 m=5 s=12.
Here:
h=9 m=28 s=21
